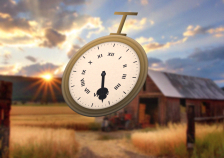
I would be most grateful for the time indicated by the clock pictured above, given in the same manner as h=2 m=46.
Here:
h=5 m=27
